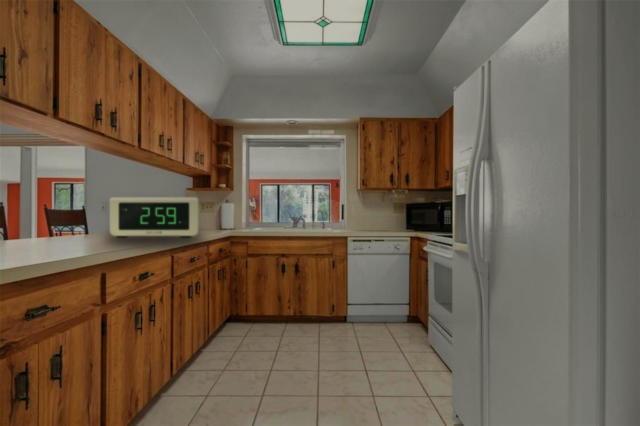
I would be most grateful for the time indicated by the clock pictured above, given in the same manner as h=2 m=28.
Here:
h=2 m=59
